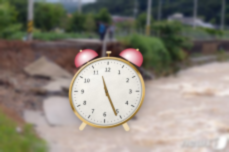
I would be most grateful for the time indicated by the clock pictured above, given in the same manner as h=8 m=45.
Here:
h=11 m=26
